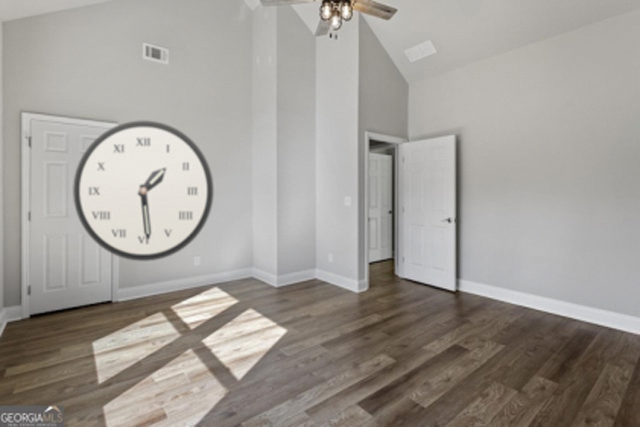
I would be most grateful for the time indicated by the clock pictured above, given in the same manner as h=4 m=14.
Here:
h=1 m=29
